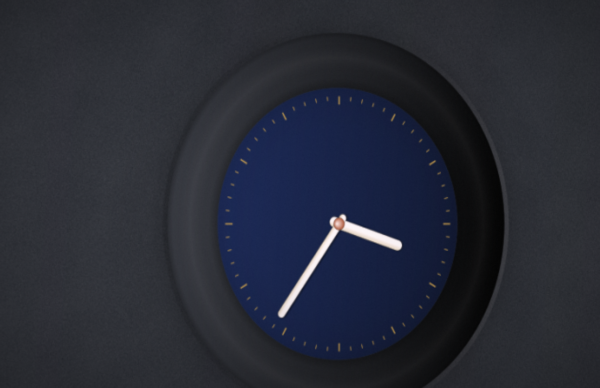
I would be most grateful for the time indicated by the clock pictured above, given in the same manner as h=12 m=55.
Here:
h=3 m=36
